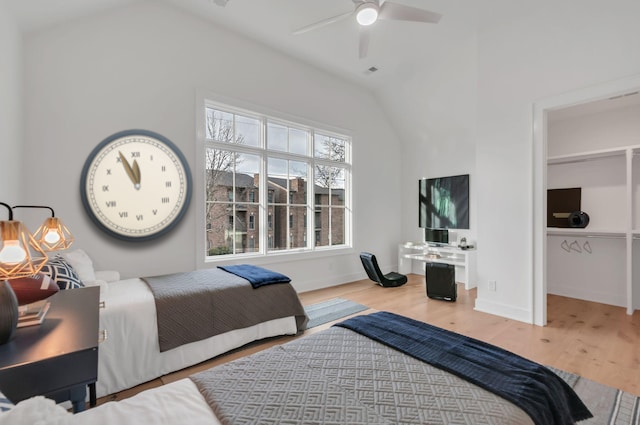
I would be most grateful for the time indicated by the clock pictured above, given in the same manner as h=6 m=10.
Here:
h=11 m=56
